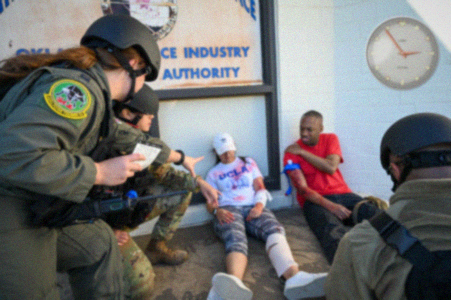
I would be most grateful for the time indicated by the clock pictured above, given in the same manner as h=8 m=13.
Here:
h=2 m=54
